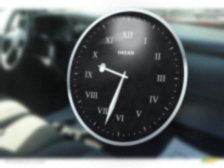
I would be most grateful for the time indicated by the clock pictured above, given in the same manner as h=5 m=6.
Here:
h=9 m=33
